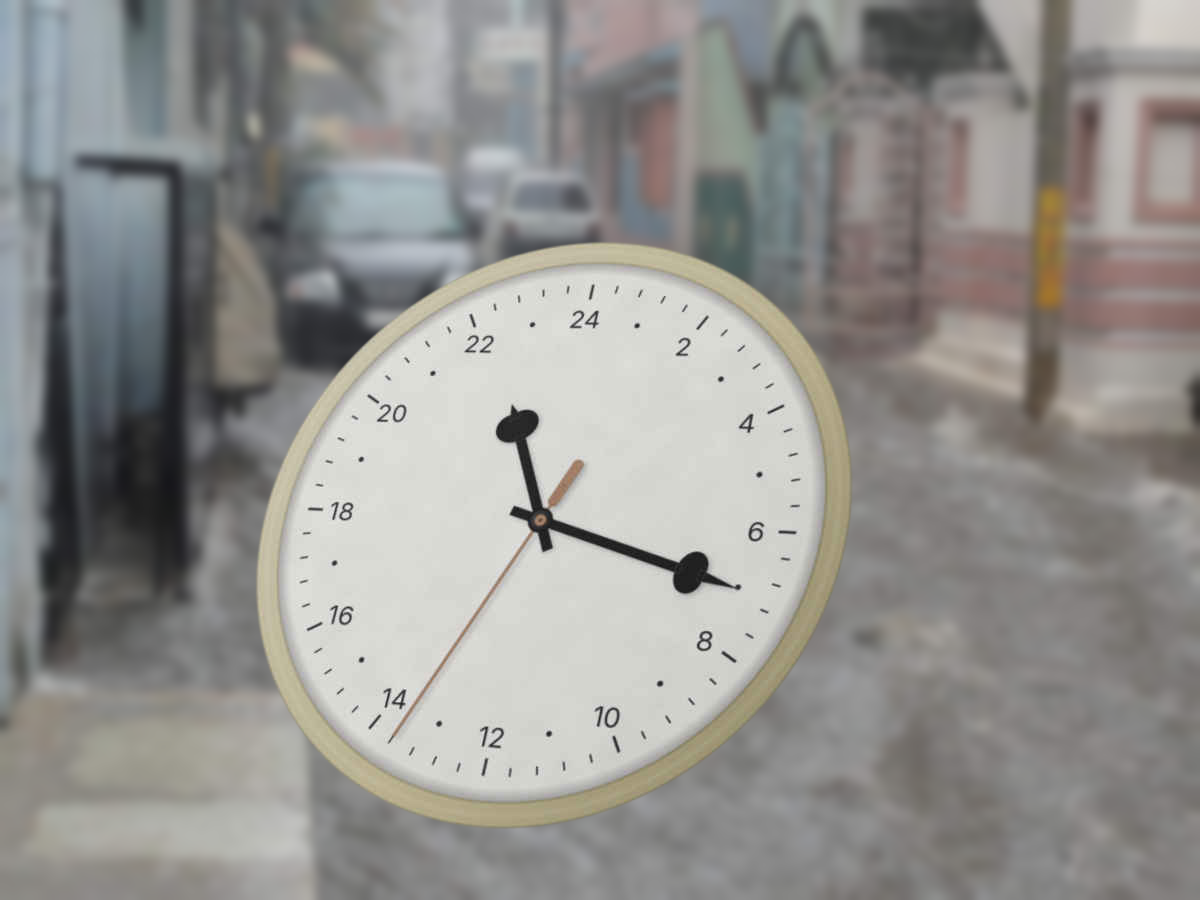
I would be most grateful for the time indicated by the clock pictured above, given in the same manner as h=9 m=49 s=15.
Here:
h=22 m=17 s=34
